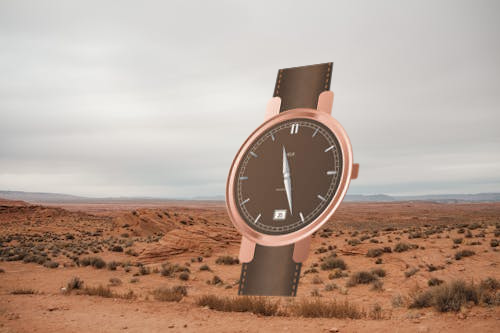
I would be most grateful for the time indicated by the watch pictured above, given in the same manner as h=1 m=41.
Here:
h=11 m=27
